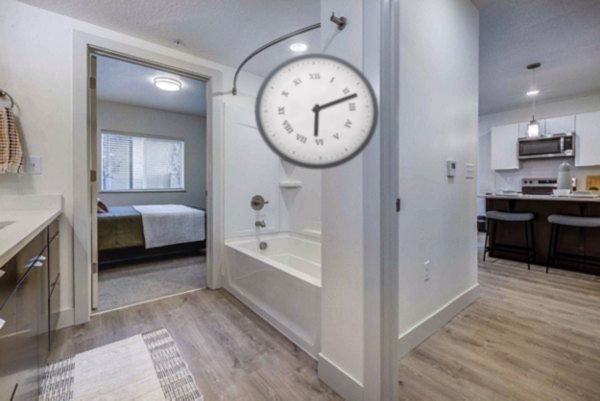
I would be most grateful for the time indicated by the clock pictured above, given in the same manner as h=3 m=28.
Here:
h=6 m=12
